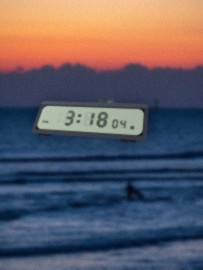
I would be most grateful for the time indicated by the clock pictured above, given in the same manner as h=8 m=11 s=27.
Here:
h=3 m=18 s=4
